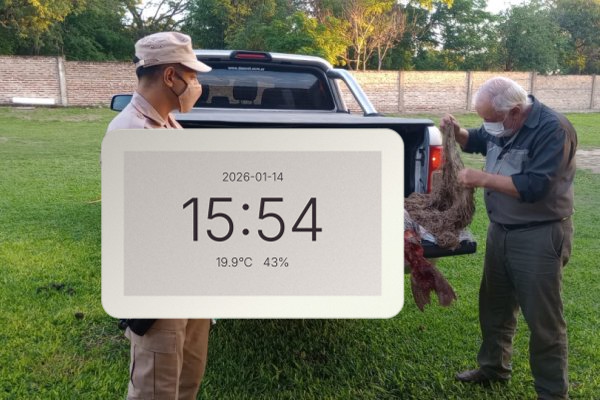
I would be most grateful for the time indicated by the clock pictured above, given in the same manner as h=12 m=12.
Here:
h=15 m=54
